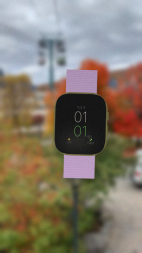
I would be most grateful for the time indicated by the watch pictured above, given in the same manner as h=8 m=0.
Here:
h=1 m=1
